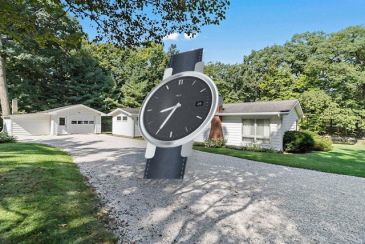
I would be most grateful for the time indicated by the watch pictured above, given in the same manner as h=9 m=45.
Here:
h=8 m=35
